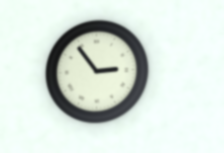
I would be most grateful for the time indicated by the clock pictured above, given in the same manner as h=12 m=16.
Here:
h=2 m=54
